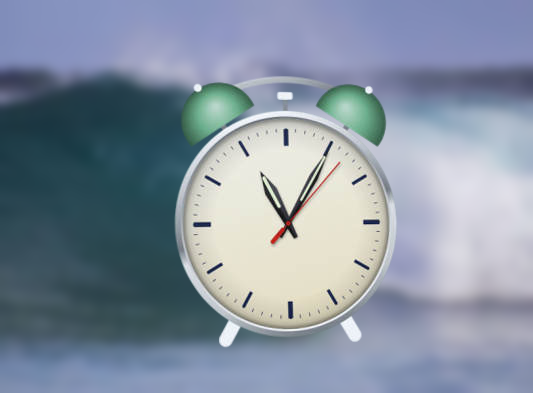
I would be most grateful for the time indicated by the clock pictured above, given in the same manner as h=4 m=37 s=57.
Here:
h=11 m=5 s=7
